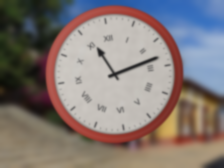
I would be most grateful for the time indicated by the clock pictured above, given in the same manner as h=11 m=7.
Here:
h=11 m=13
